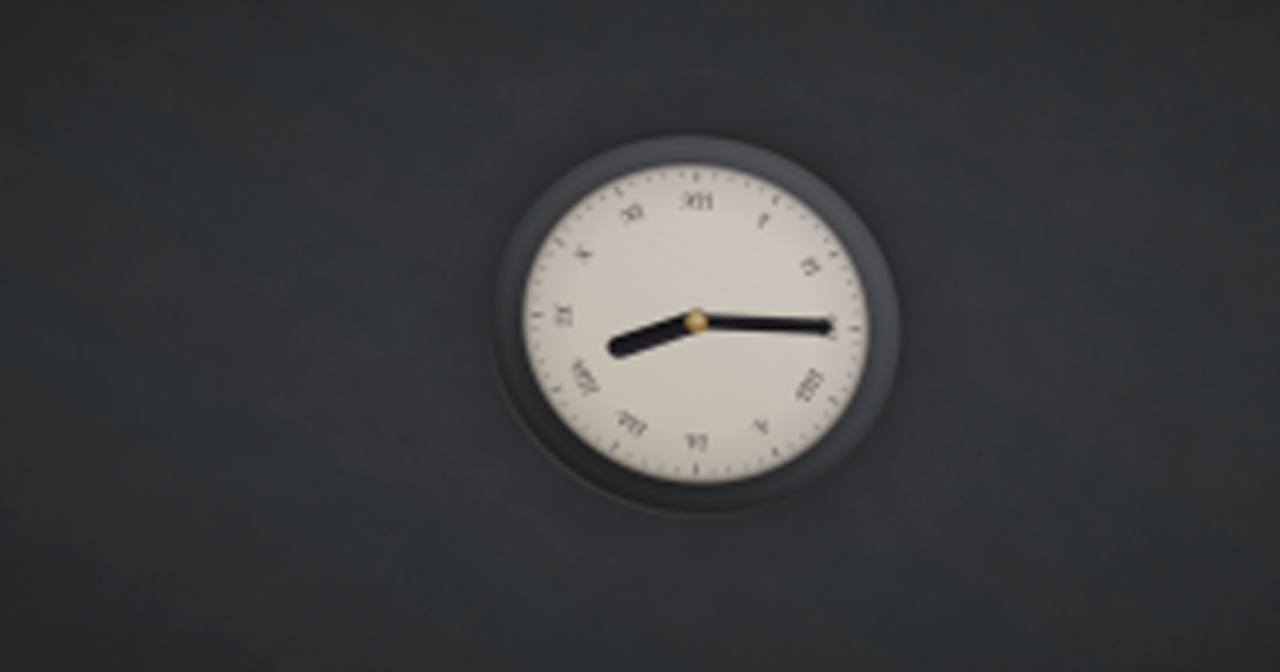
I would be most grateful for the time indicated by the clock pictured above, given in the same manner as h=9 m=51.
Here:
h=8 m=15
